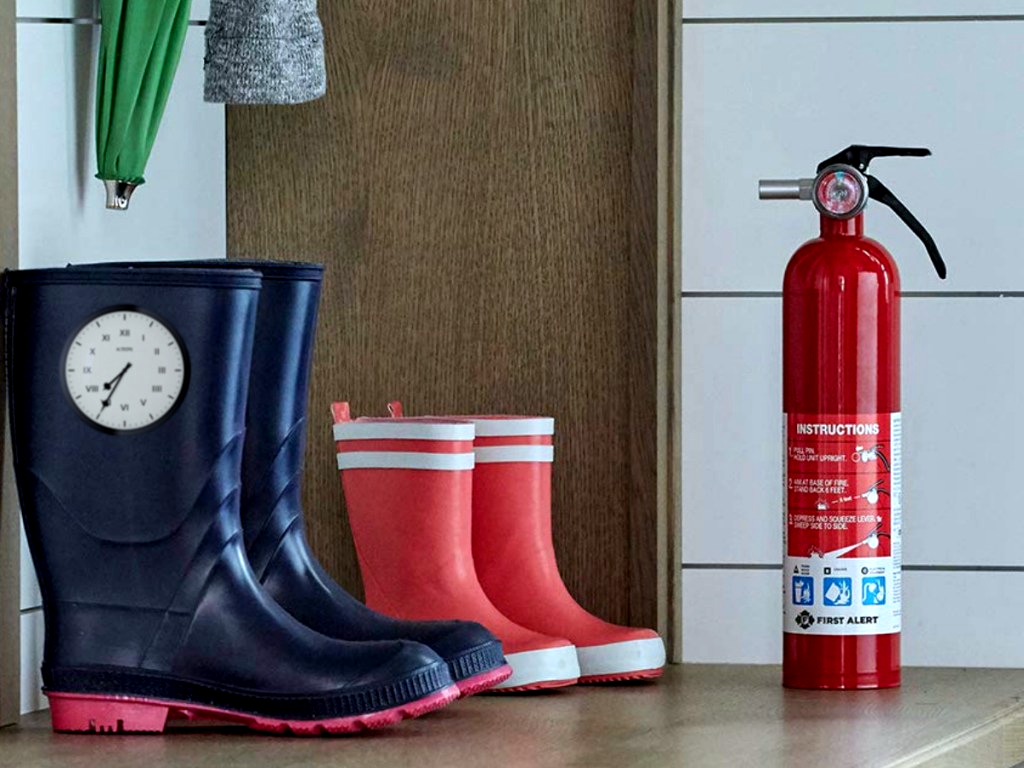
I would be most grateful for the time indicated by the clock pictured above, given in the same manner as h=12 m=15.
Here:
h=7 m=35
